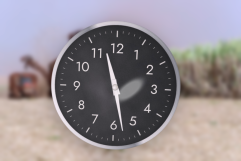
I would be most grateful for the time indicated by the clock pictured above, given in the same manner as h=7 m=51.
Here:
h=11 m=28
